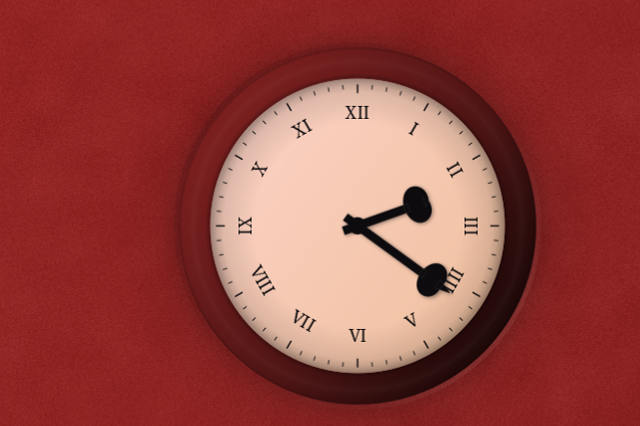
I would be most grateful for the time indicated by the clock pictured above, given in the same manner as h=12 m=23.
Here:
h=2 m=21
